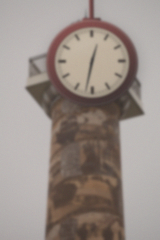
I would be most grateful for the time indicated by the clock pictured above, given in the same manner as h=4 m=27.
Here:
h=12 m=32
